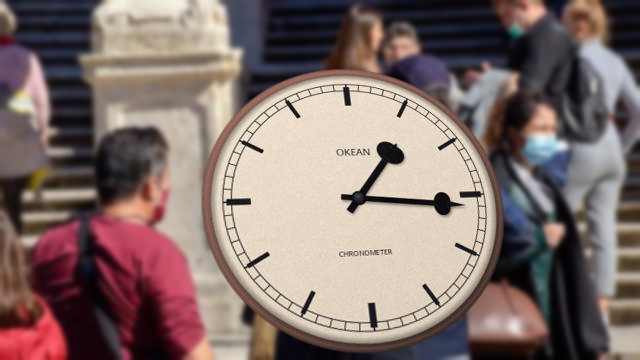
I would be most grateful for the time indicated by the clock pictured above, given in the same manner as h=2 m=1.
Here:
h=1 m=16
